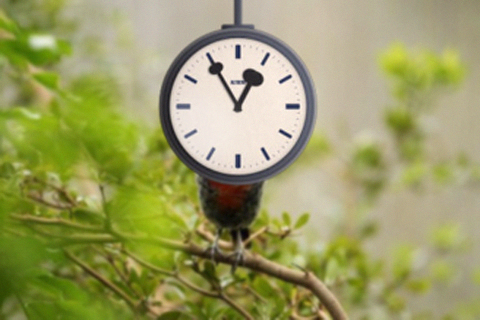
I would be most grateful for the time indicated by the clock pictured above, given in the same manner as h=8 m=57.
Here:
h=12 m=55
